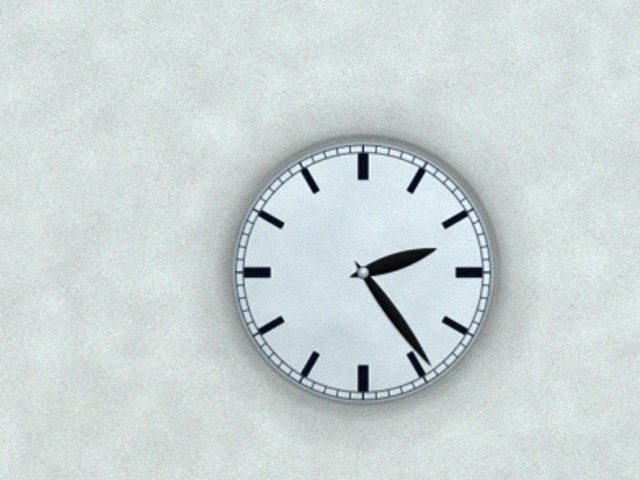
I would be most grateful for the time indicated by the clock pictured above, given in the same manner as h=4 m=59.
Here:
h=2 m=24
